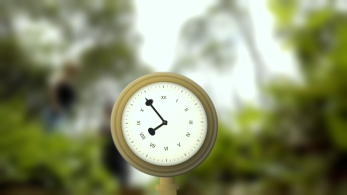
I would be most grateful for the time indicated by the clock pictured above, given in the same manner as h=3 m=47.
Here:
h=7 m=54
